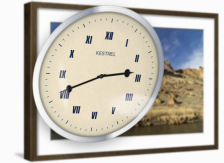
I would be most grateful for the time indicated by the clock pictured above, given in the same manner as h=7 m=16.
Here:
h=2 m=41
